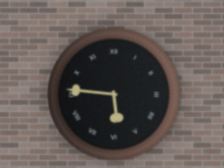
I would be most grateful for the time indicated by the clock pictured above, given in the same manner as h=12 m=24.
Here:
h=5 m=46
